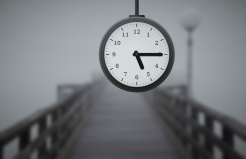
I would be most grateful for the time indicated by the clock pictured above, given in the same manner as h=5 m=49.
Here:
h=5 m=15
